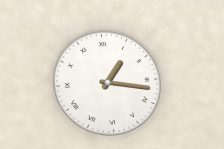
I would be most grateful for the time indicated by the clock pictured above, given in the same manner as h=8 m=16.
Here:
h=1 m=17
